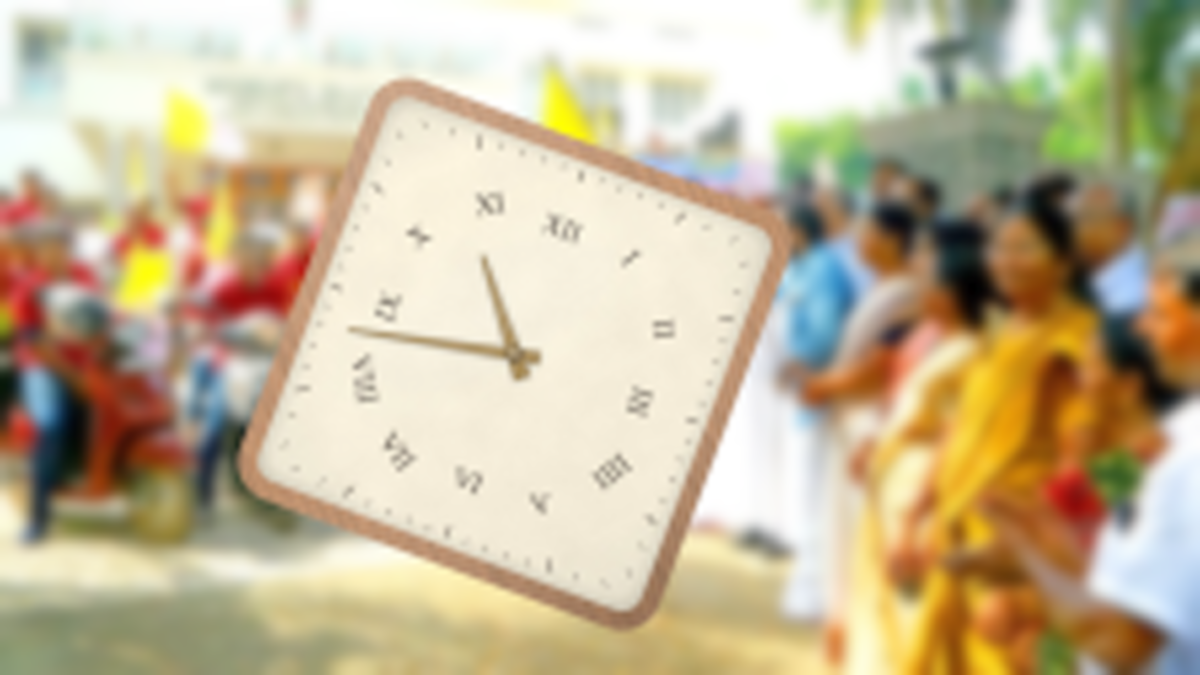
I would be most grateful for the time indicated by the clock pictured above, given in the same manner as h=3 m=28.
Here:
h=10 m=43
